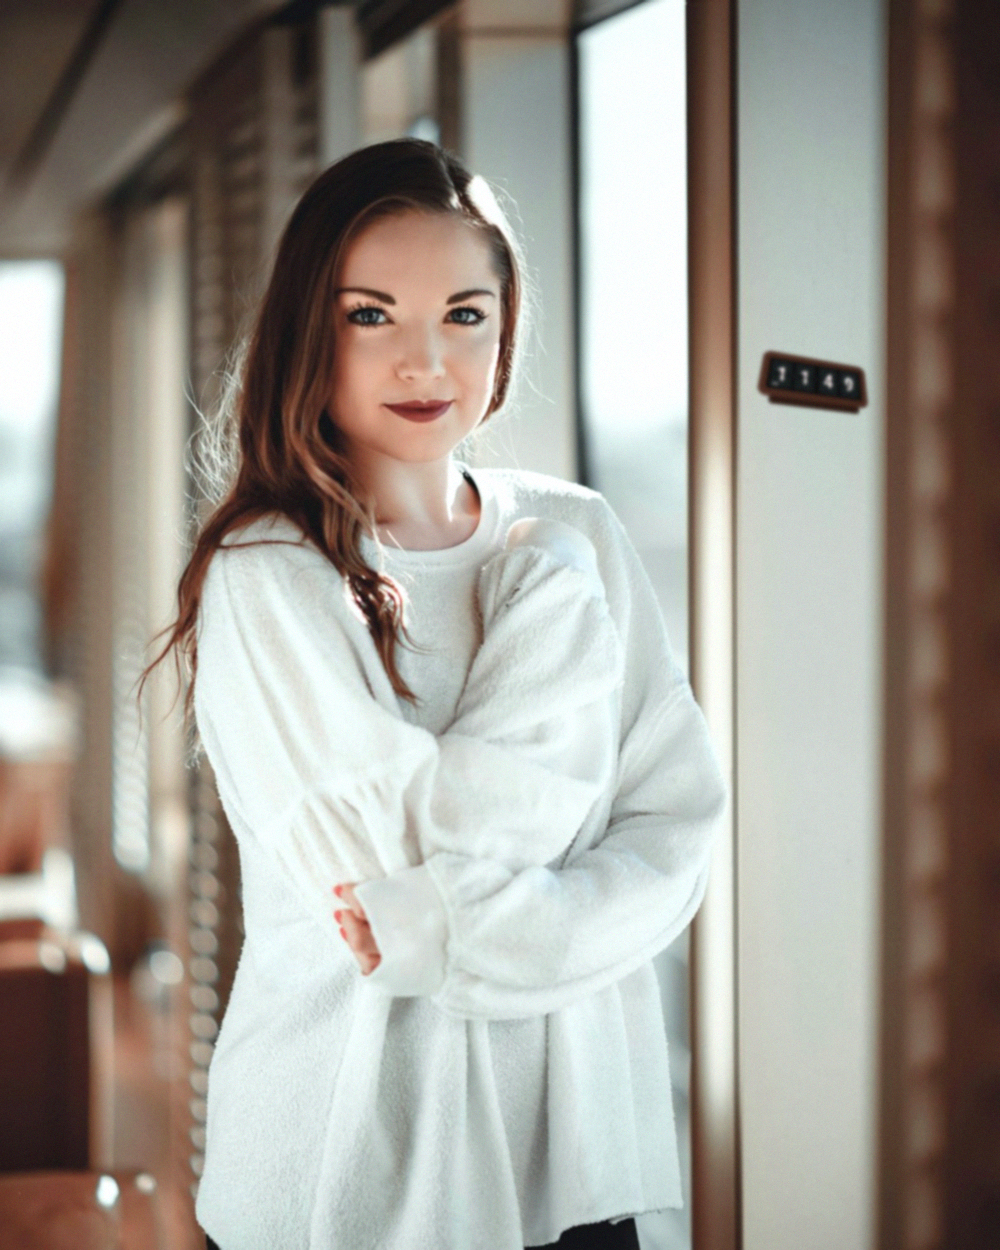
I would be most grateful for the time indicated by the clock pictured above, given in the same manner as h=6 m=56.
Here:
h=11 m=49
